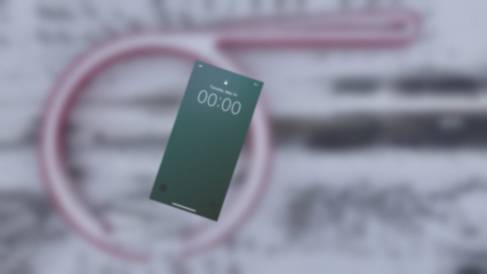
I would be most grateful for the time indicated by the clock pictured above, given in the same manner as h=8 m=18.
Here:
h=0 m=0
